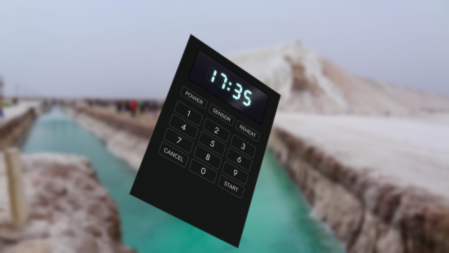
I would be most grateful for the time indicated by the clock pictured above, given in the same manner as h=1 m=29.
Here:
h=17 m=35
